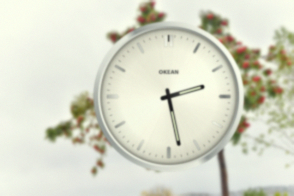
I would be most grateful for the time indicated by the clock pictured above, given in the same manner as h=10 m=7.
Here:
h=2 m=28
